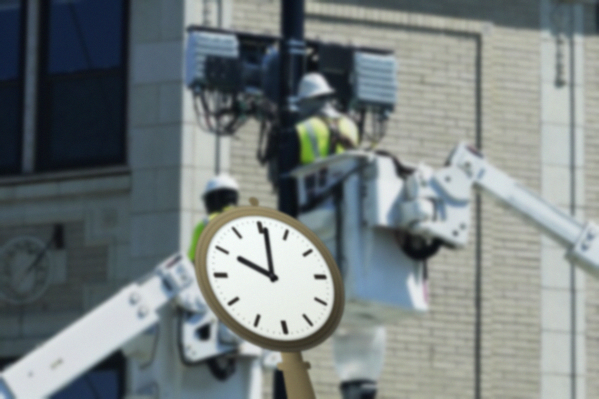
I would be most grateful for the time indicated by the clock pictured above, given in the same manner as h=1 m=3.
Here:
h=10 m=1
